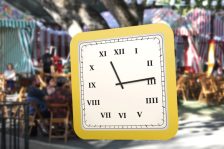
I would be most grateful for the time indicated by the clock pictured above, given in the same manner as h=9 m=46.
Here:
h=11 m=14
